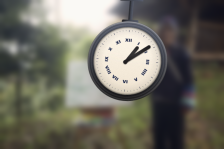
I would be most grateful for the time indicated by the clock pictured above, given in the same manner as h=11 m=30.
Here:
h=1 m=9
